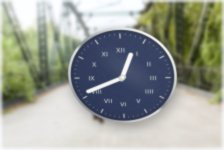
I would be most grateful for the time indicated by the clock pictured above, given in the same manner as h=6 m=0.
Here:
h=12 m=41
